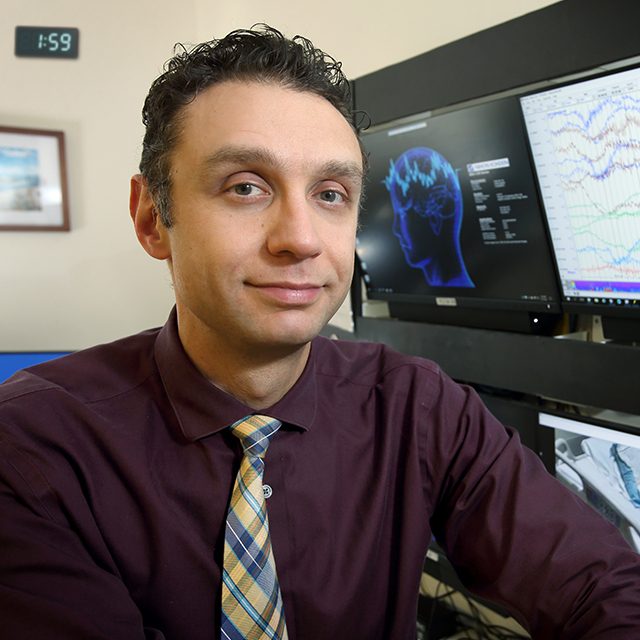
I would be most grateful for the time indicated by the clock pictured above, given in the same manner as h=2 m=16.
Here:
h=1 m=59
